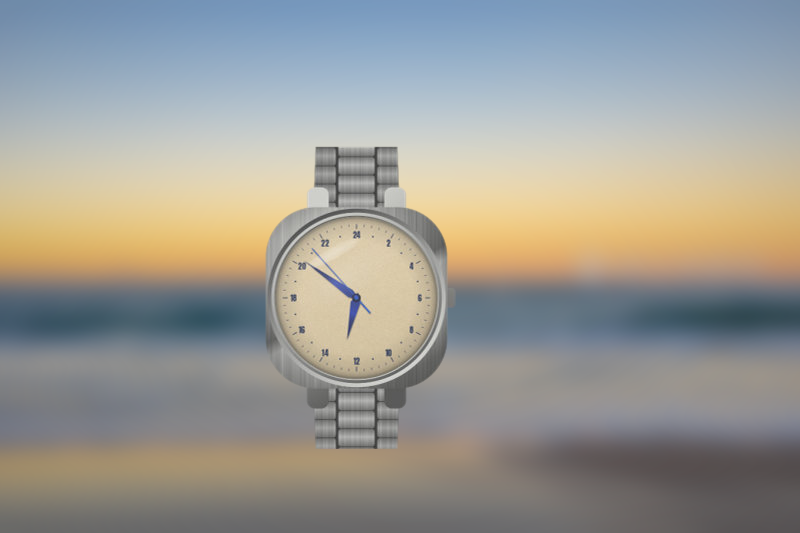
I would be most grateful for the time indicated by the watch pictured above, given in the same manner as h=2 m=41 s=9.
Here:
h=12 m=50 s=53
